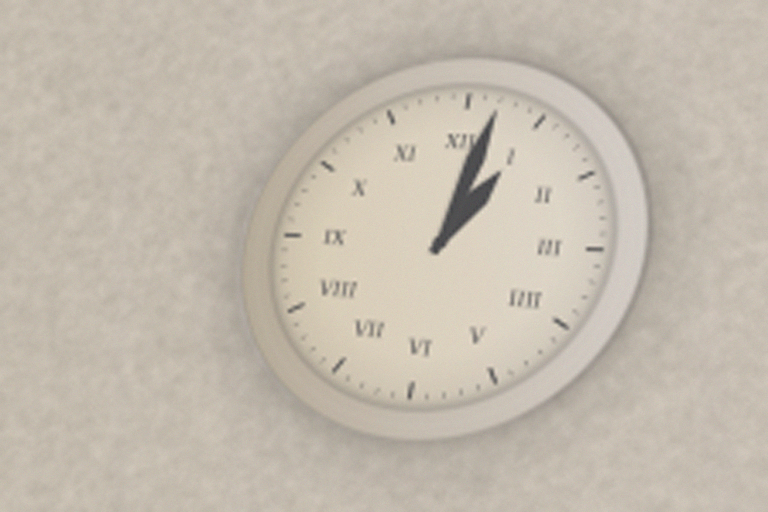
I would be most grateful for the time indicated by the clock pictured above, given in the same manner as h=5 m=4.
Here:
h=1 m=2
